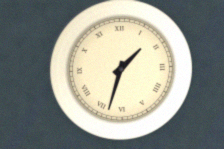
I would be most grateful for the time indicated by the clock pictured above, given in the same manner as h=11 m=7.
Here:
h=1 m=33
